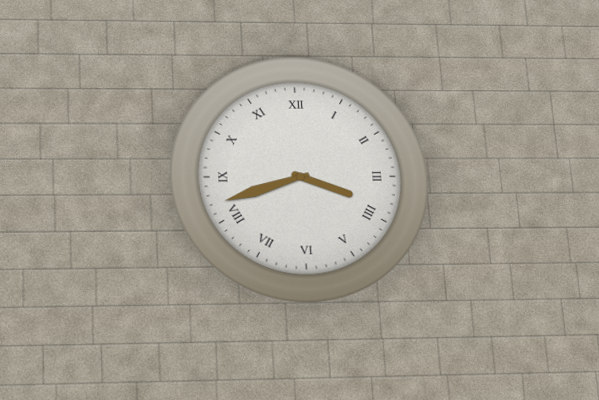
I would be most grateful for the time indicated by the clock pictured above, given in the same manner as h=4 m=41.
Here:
h=3 m=42
